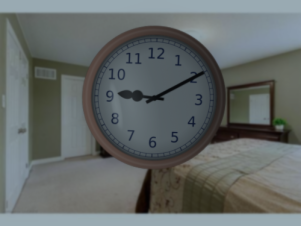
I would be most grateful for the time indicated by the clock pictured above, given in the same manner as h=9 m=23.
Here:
h=9 m=10
